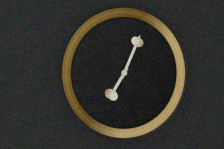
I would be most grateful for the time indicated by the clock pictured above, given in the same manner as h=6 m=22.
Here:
h=7 m=4
